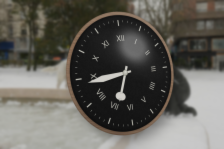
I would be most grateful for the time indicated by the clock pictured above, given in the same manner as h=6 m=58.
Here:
h=6 m=44
